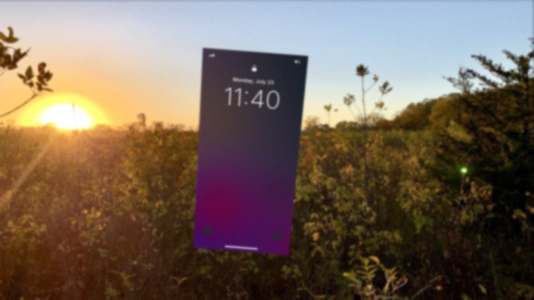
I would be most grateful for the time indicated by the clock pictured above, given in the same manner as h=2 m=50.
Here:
h=11 m=40
